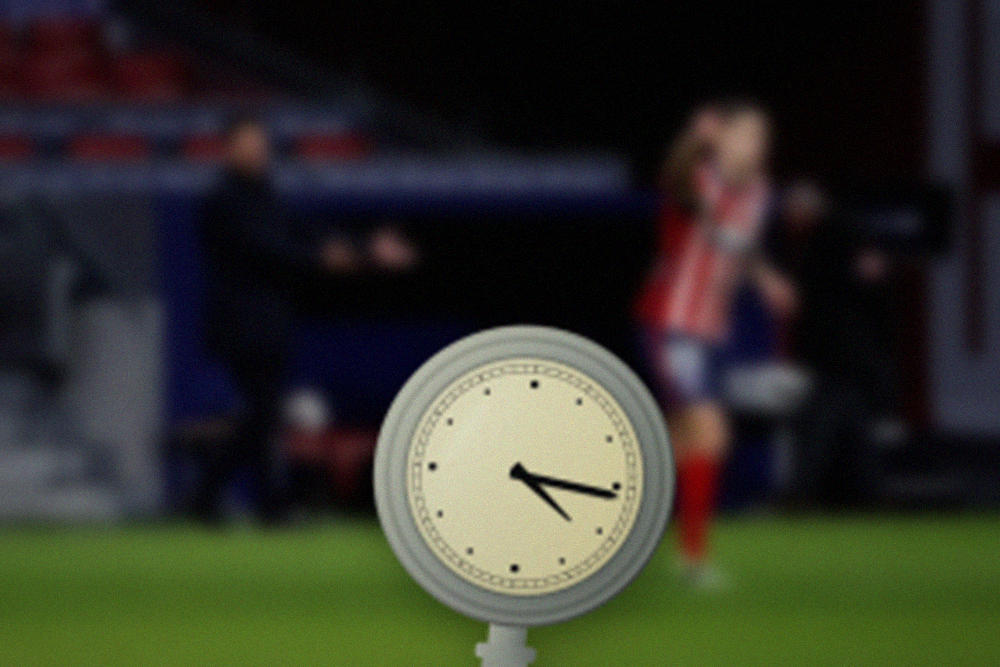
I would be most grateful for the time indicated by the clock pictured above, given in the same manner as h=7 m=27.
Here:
h=4 m=16
